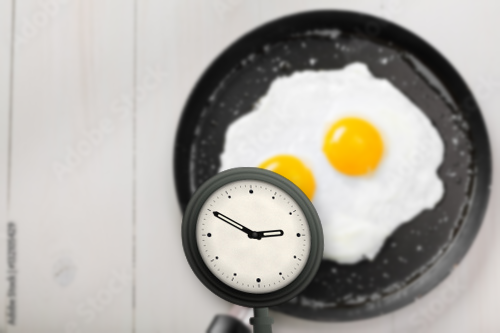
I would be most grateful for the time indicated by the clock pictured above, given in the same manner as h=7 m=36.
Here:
h=2 m=50
